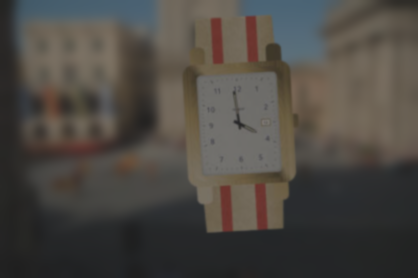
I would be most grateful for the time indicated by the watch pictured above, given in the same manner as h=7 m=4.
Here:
h=3 m=59
